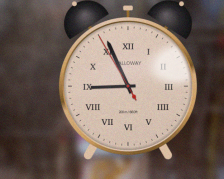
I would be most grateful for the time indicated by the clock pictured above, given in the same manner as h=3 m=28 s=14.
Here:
h=8 m=55 s=55
